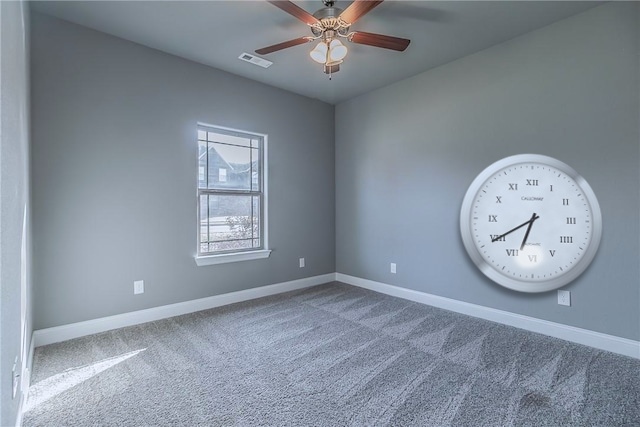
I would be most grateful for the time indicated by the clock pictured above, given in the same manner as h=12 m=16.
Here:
h=6 m=40
